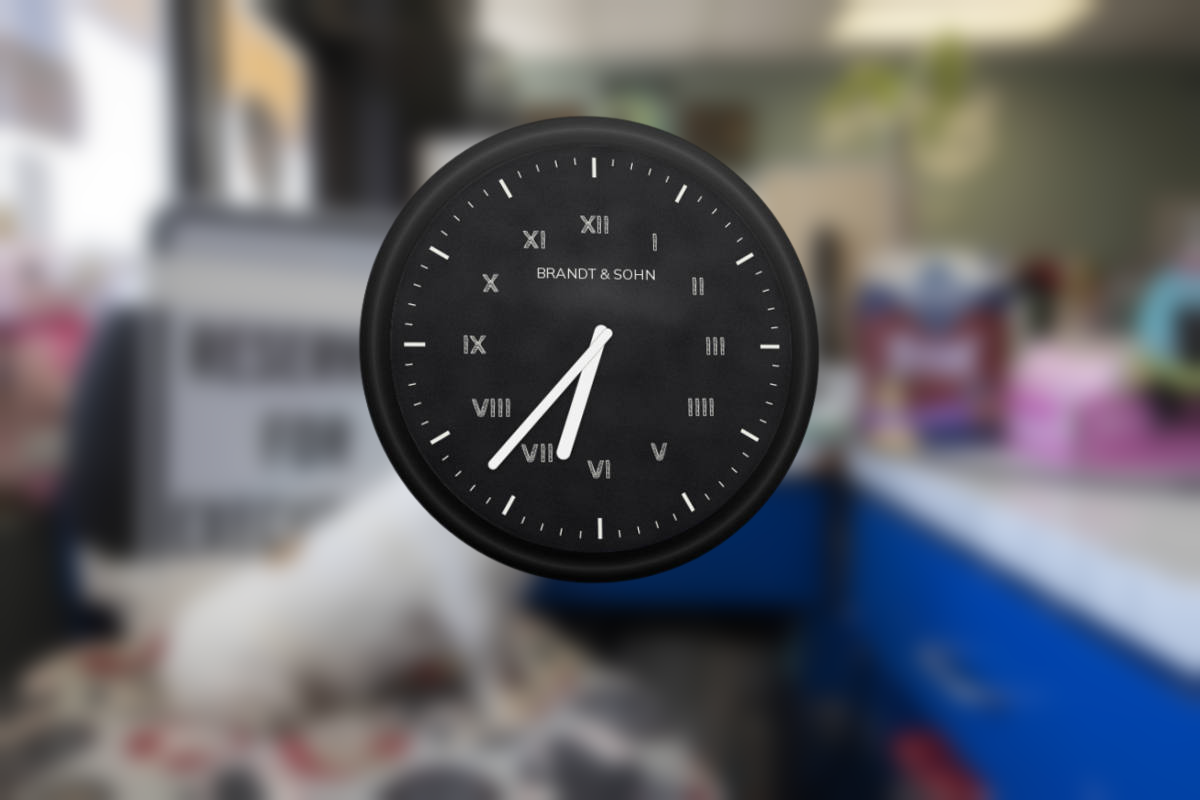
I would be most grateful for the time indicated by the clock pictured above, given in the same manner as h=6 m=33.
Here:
h=6 m=37
